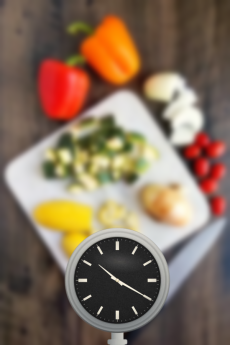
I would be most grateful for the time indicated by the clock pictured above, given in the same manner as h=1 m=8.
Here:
h=10 m=20
